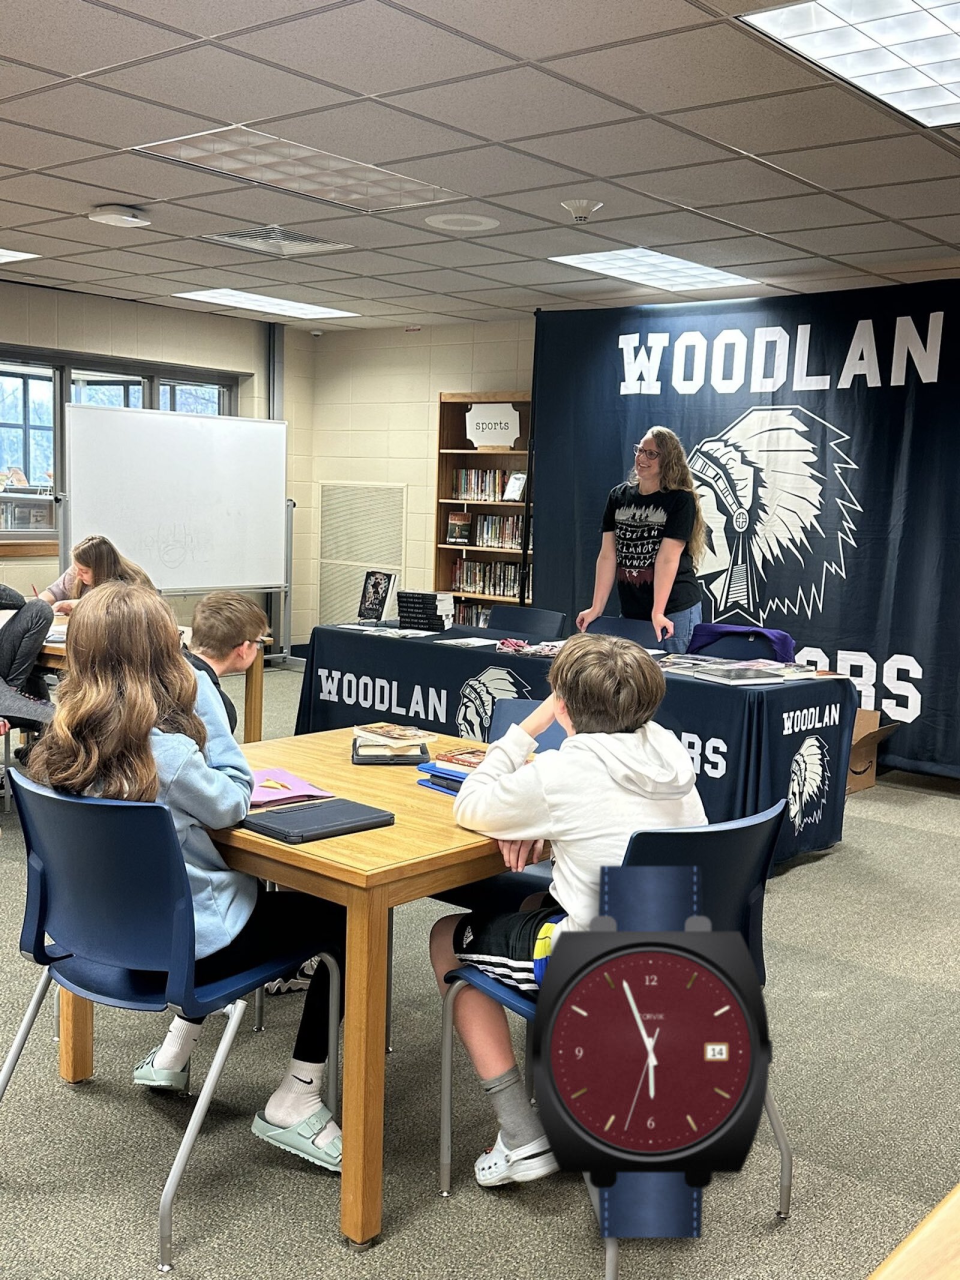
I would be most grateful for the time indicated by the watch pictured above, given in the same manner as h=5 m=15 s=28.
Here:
h=5 m=56 s=33
